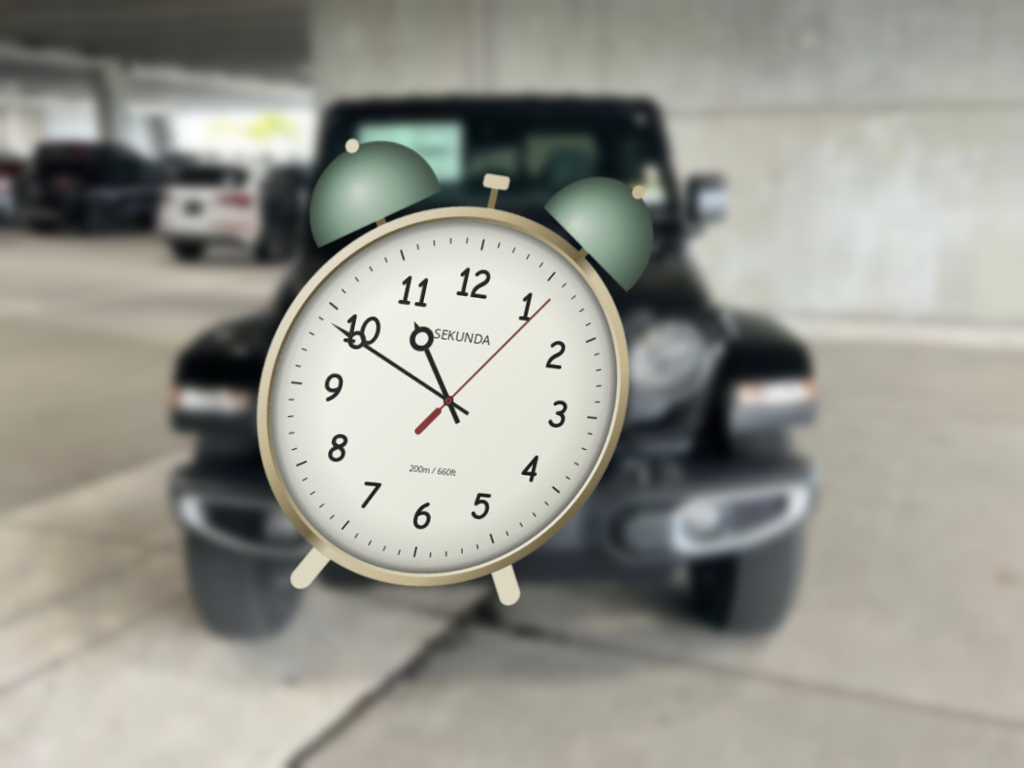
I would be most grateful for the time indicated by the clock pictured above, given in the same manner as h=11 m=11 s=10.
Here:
h=10 m=49 s=6
